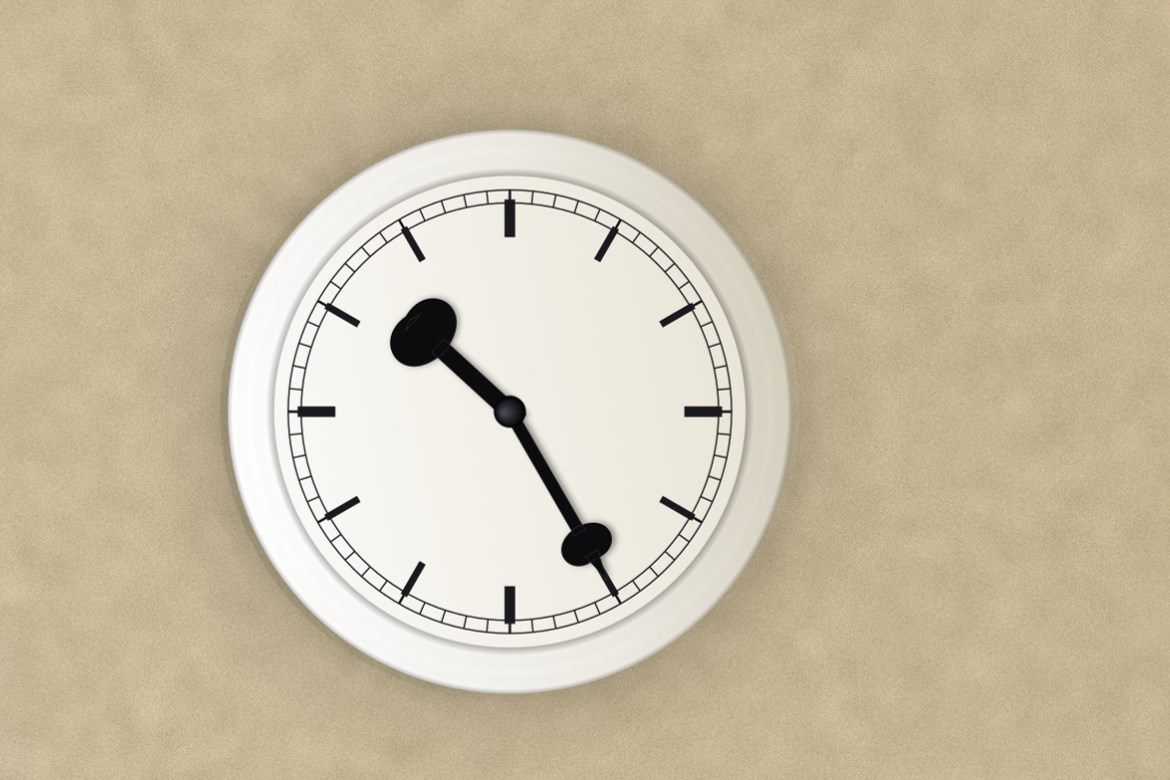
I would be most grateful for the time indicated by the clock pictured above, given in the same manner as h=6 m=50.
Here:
h=10 m=25
